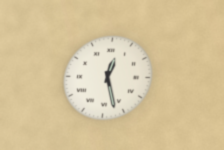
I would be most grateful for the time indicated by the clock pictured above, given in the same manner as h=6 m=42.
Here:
h=12 m=27
